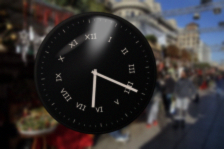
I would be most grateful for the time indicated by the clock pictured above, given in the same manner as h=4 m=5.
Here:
h=6 m=20
